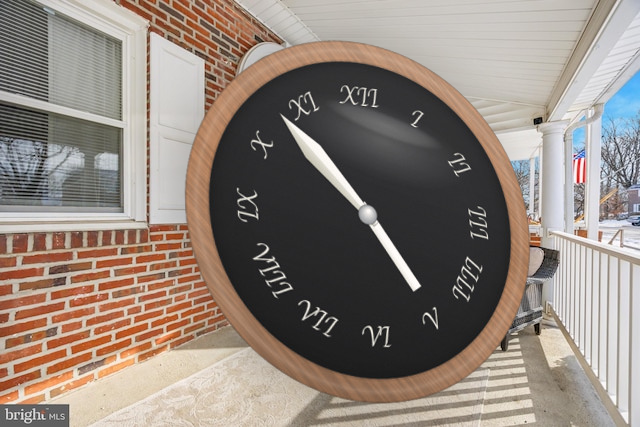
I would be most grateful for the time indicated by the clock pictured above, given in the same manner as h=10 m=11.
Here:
h=4 m=53
